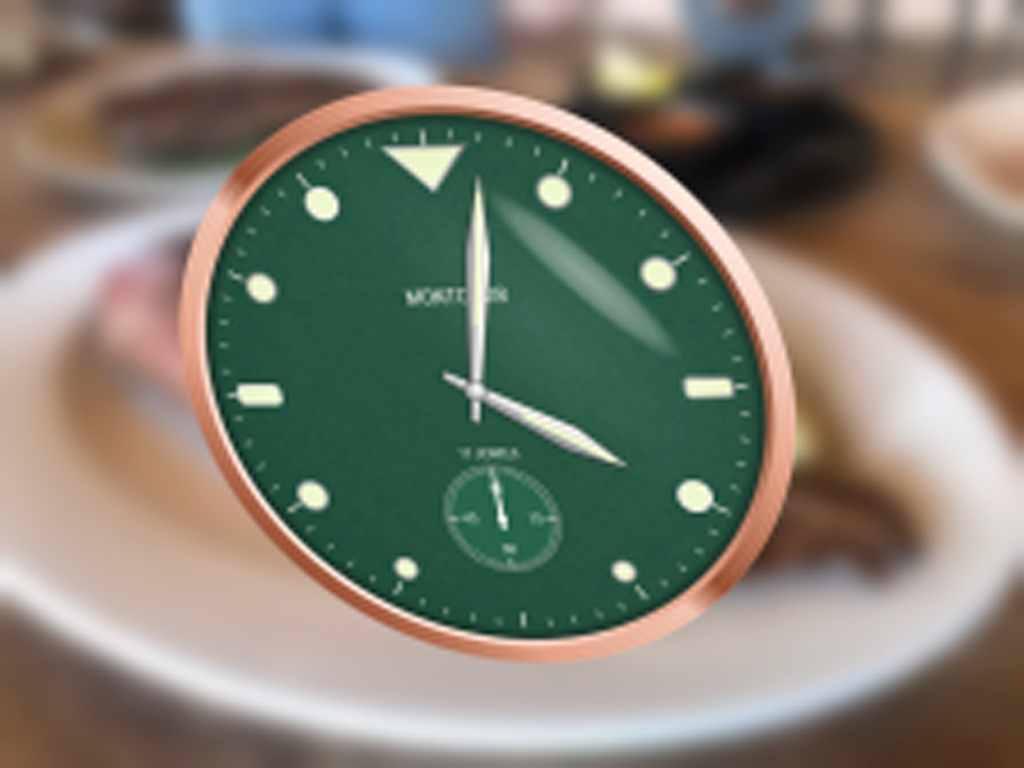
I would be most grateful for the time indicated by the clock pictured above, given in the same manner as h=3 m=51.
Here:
h=4 m=2
